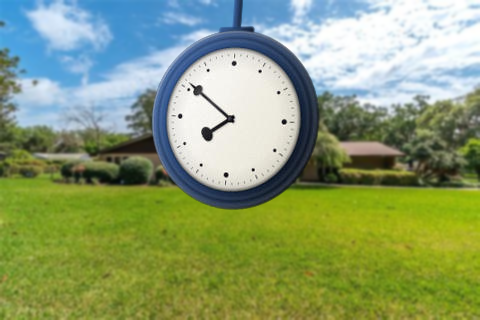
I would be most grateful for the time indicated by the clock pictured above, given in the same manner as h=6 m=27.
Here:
h=7 m=51
